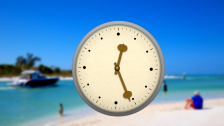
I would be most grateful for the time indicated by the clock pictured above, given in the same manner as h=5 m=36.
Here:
h=12 m=26
